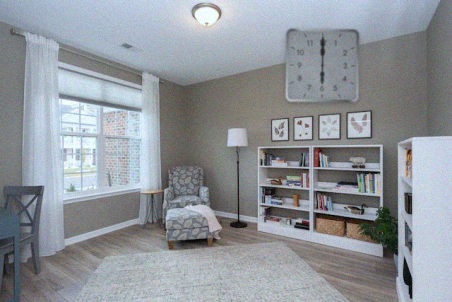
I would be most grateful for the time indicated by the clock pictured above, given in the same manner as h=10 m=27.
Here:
h=6 m=0
